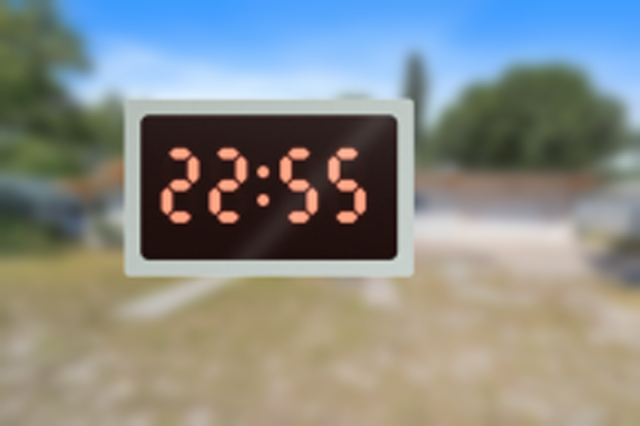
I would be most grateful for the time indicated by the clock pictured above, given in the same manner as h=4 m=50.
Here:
h=22 m=55
